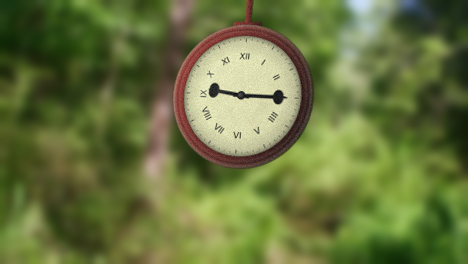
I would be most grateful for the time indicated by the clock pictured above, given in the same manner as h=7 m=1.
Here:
h=9 m=15
